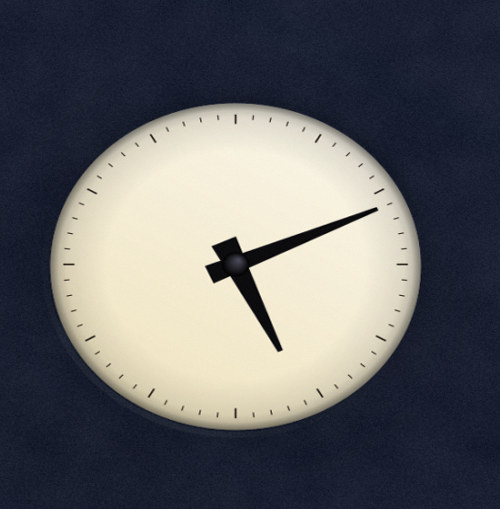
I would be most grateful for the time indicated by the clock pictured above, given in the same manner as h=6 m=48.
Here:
h=5 m=11
